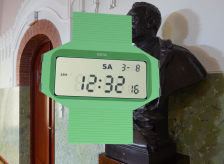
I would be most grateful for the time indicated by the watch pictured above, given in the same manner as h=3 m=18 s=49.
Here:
h=12 m=32 s=16
